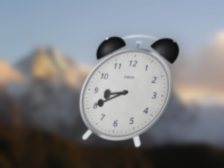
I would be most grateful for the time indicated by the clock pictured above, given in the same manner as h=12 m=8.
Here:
h=8 m=40
